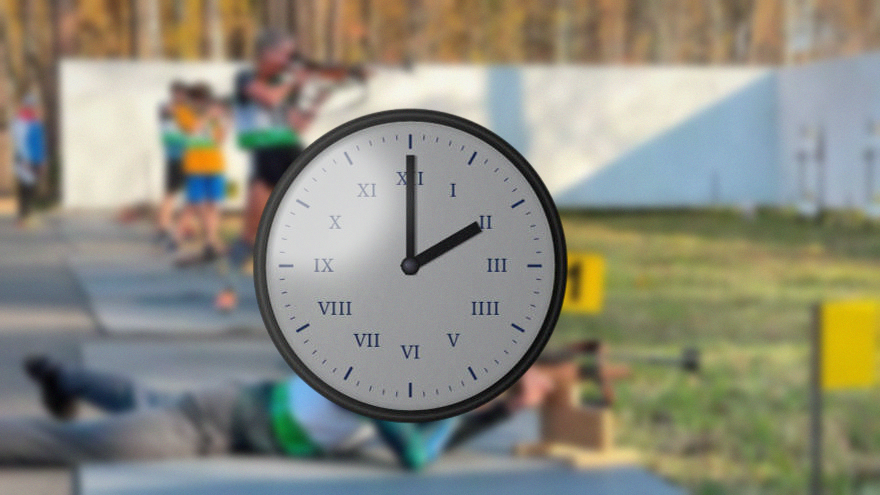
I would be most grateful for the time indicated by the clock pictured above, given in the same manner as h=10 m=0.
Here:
h=2 m=0
